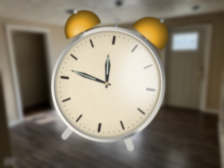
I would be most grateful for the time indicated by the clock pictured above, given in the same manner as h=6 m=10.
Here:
h=11 m=47
